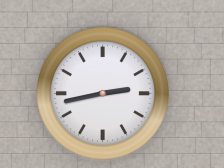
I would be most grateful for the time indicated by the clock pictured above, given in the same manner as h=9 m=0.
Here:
h=2 m=43
